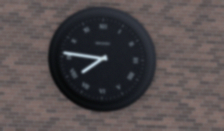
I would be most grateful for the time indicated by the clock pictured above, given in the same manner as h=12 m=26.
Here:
h=7 m=46
